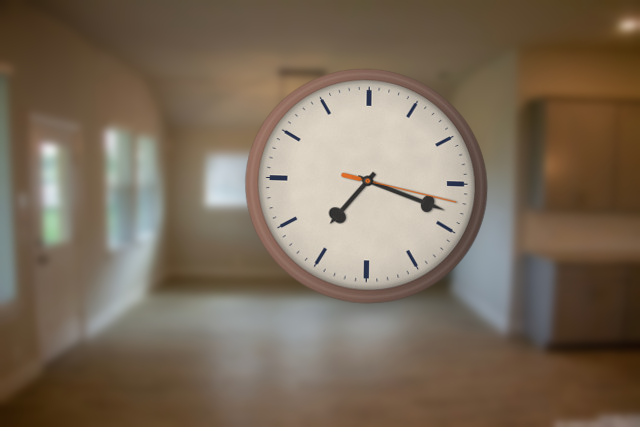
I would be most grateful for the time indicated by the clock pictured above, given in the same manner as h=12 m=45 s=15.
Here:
h=7 m=18 s=17
